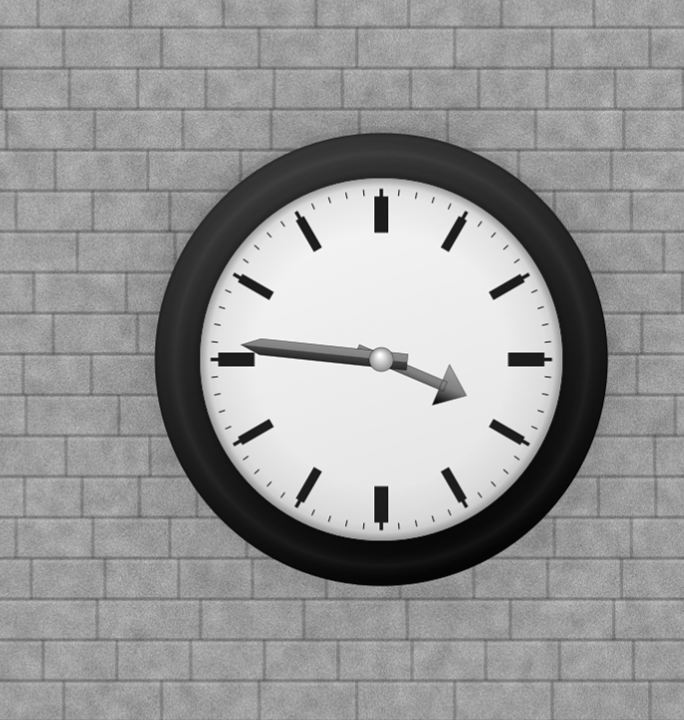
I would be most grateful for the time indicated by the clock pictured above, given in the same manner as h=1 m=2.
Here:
h=3 m=46
